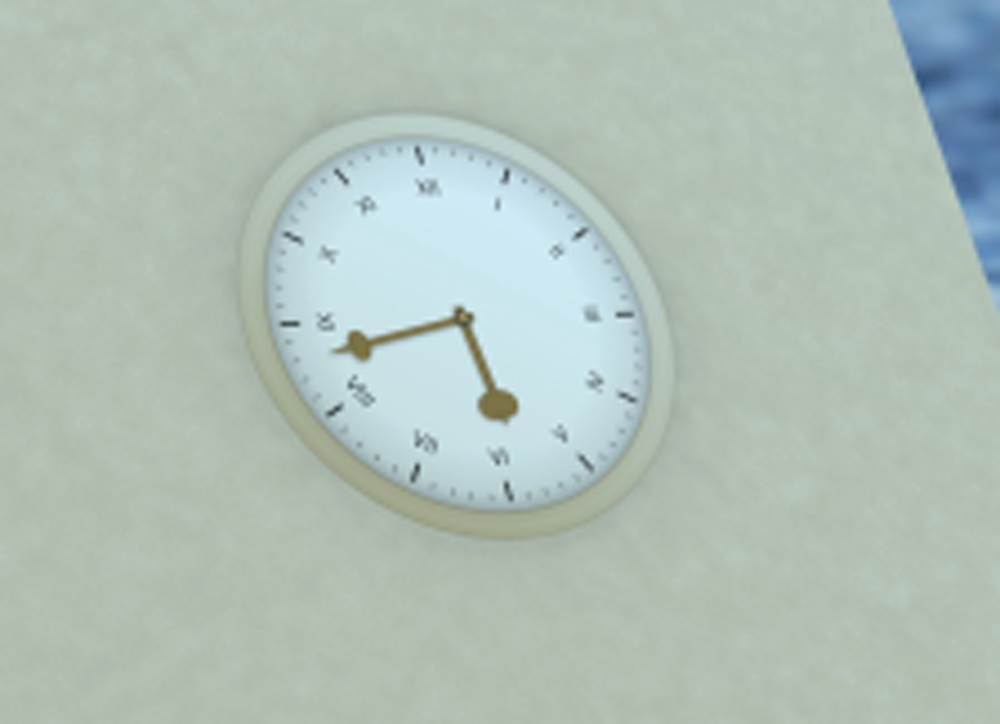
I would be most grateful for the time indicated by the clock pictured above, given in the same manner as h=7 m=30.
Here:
h=5 m=43
